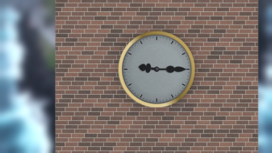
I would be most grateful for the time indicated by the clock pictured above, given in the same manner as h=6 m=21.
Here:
h=9 m=15
